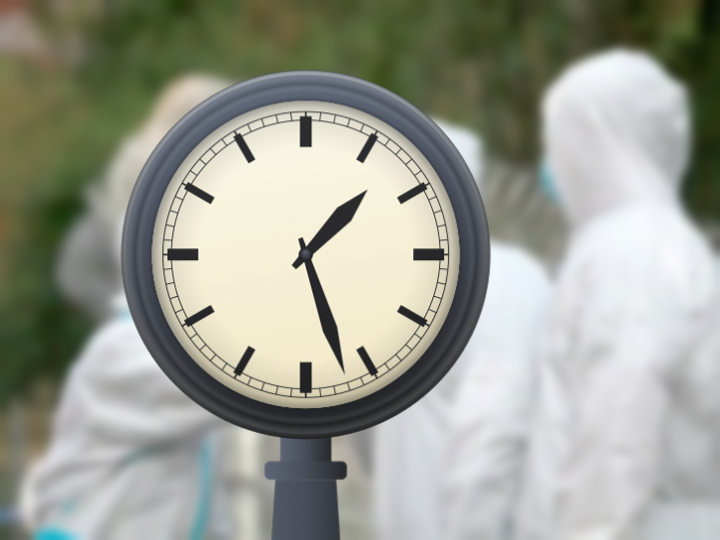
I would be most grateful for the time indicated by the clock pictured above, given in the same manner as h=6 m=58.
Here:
h=1 m=27
